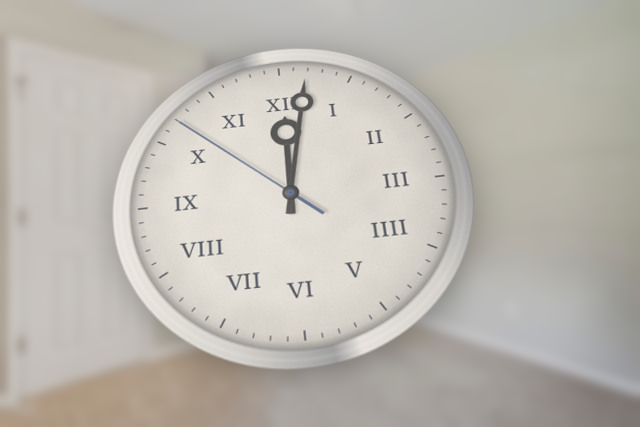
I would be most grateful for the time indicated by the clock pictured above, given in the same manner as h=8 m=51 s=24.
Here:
h=12 m=1 s=52
